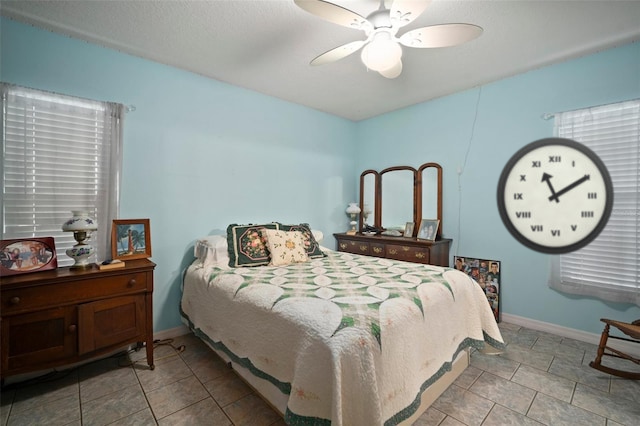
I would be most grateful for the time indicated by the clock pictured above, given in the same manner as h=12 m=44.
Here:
h=11 m=10
